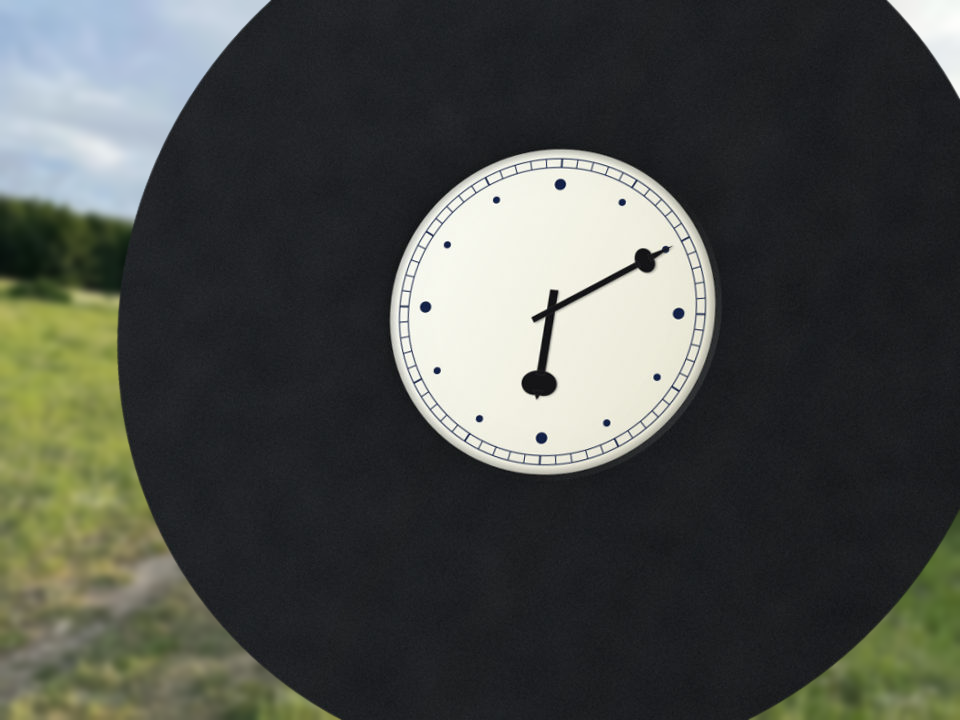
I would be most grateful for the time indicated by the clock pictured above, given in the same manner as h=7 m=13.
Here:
h=6 m=10
